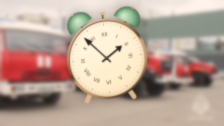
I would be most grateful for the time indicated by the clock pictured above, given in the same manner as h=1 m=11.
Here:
h=1 m=53
